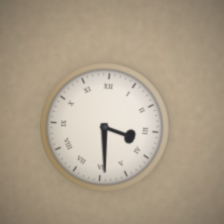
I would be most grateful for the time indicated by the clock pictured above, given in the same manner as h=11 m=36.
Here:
h=3 m=29
